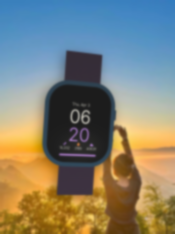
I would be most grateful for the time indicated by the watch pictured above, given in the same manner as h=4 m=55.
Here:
h=6 m=20
